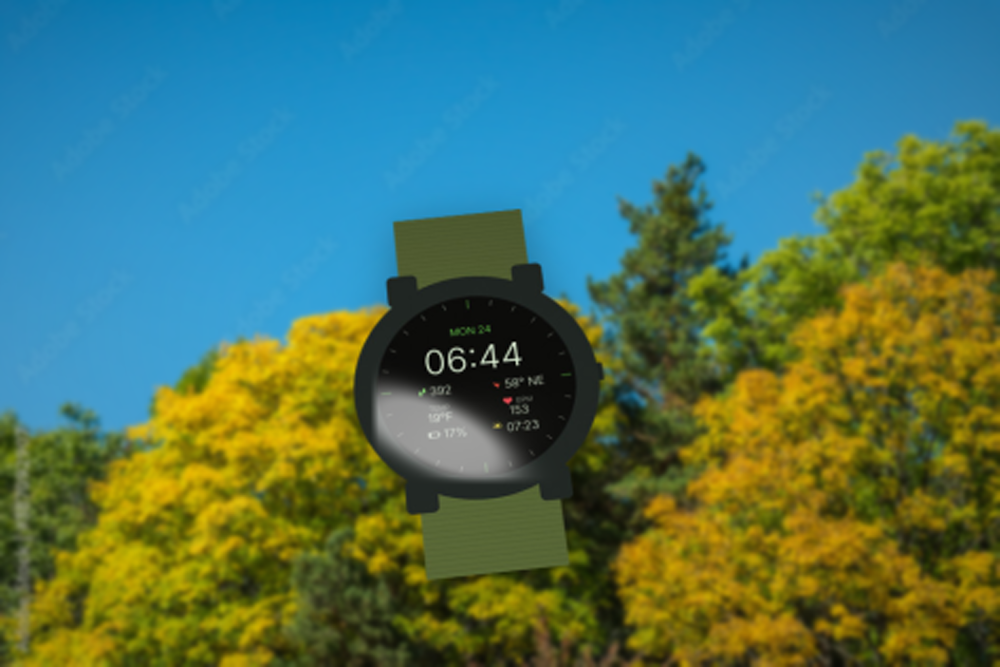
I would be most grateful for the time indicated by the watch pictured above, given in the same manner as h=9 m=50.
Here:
h=6 m=44
